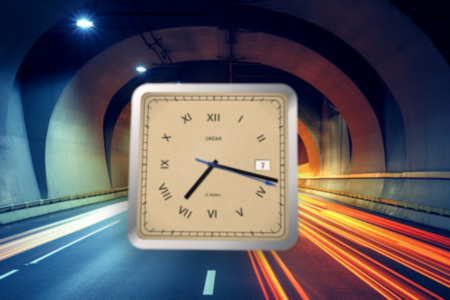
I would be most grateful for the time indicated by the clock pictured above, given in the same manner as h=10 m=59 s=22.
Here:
h=7 m=17 s=18
